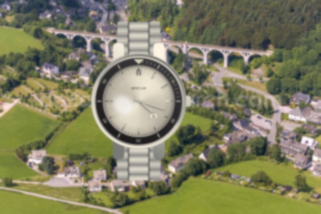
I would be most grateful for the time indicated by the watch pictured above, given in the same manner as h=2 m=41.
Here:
h=4 m=18
